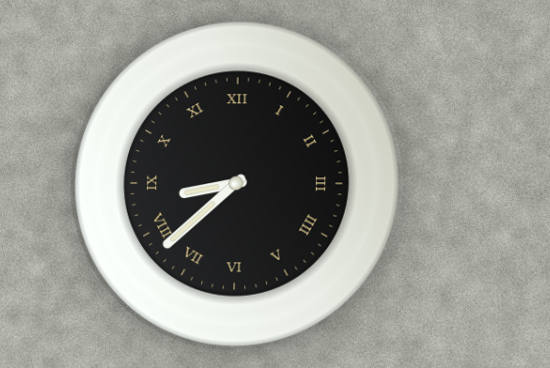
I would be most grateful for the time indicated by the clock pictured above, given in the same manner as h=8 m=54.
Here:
h=8 m=38
